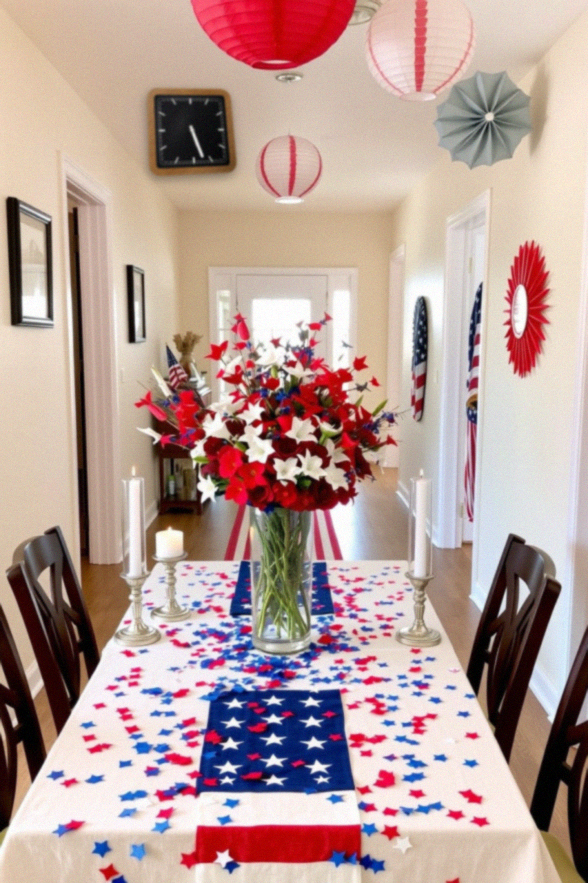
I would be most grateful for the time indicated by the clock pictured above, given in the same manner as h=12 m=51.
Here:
h=5 m=27
